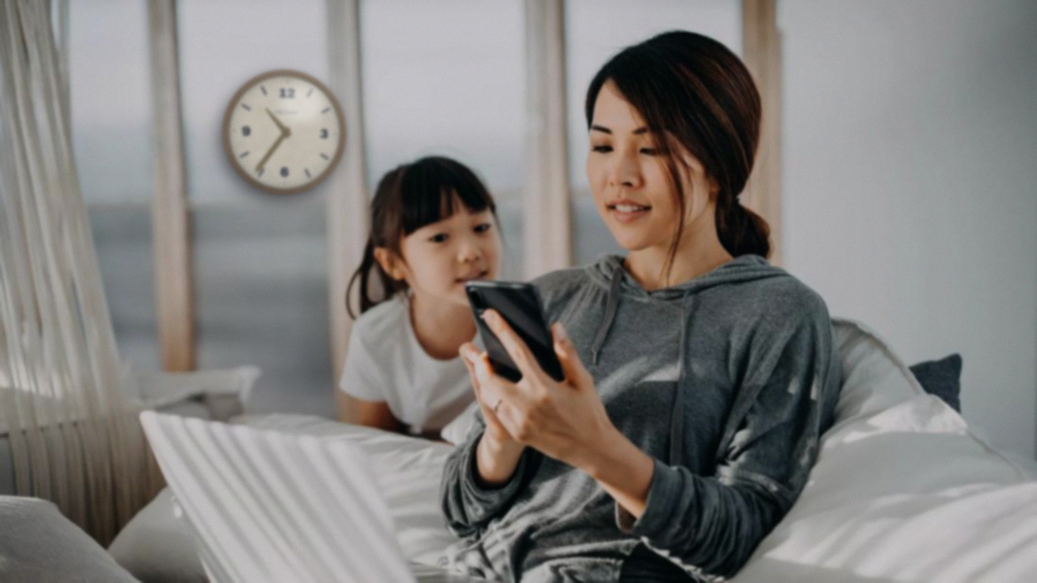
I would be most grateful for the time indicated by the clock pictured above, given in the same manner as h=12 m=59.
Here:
h=10 m=36
